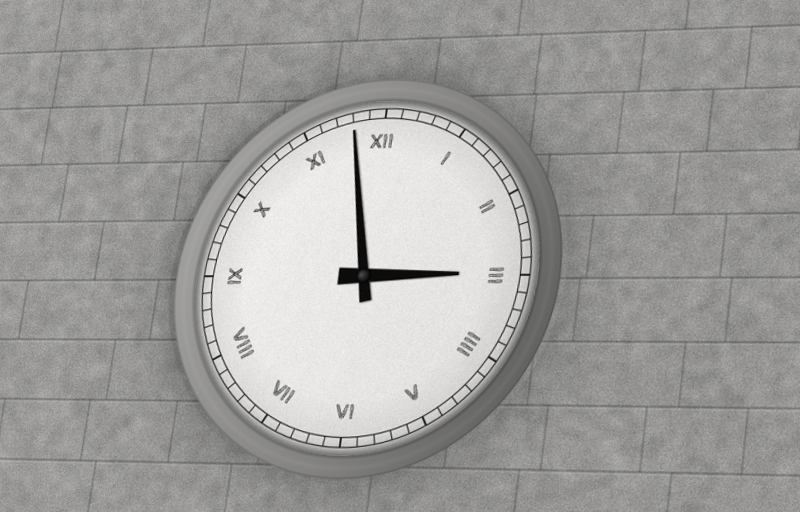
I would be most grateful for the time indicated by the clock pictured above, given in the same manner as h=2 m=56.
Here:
h=2 m=58
